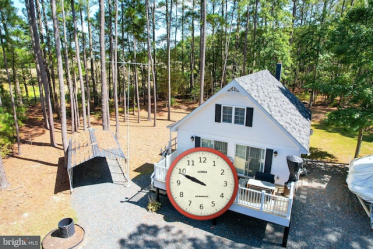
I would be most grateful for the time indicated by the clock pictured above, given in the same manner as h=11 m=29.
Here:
h=9 m=49
